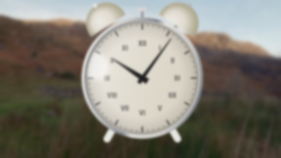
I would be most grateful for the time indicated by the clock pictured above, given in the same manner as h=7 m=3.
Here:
h=10 m=6
